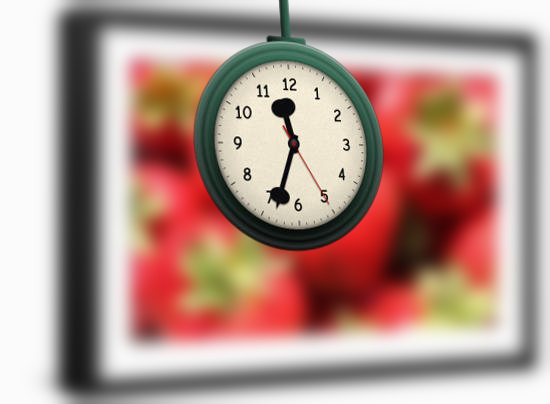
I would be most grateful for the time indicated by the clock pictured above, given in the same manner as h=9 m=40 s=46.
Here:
h=11 m=33 s=25
